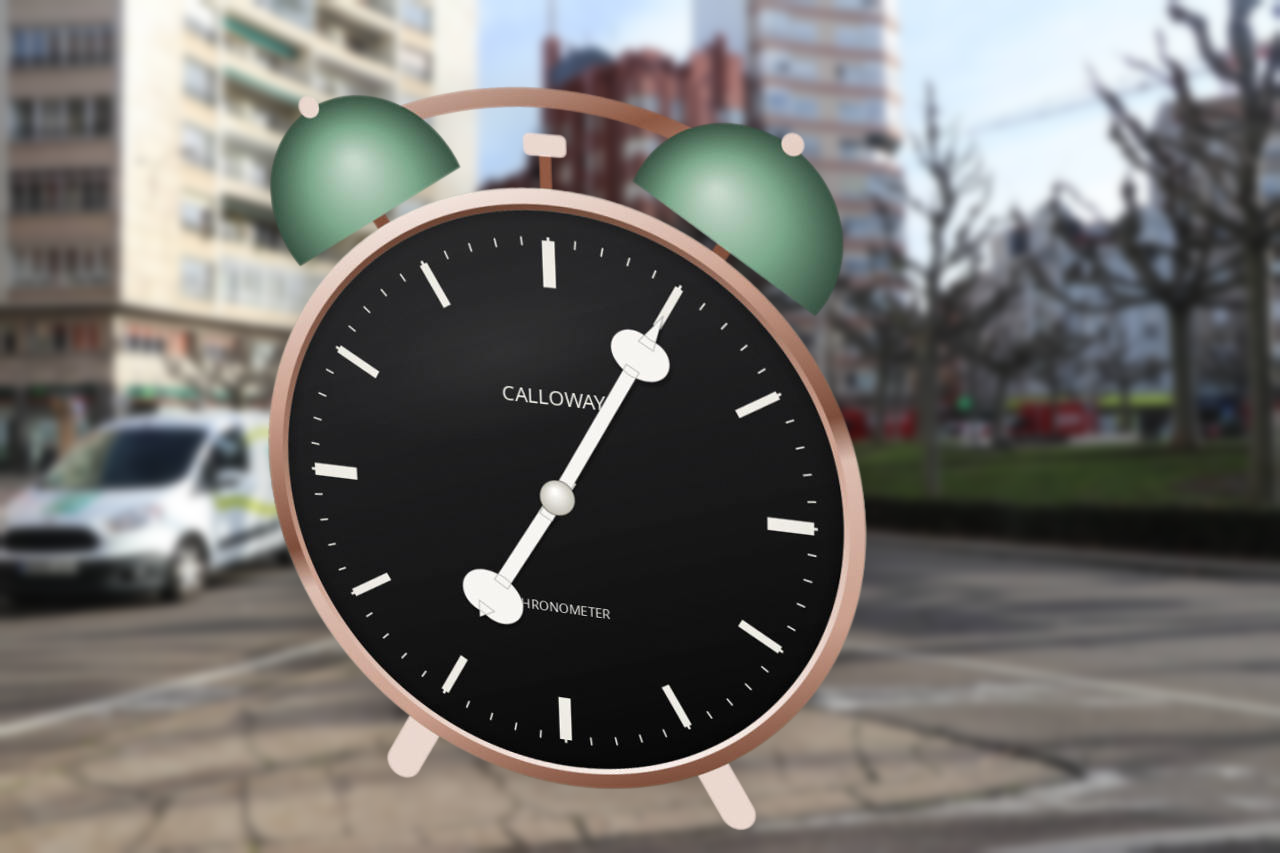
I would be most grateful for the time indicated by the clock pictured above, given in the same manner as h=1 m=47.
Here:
h=7 m=5
